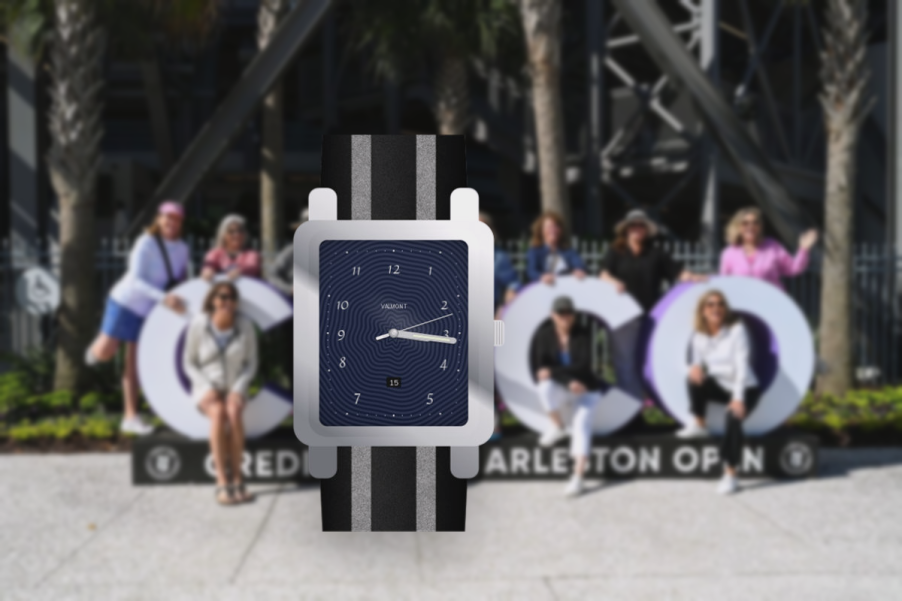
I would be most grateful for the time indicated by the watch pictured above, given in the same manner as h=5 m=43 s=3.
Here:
h=3 m=16 s=12
